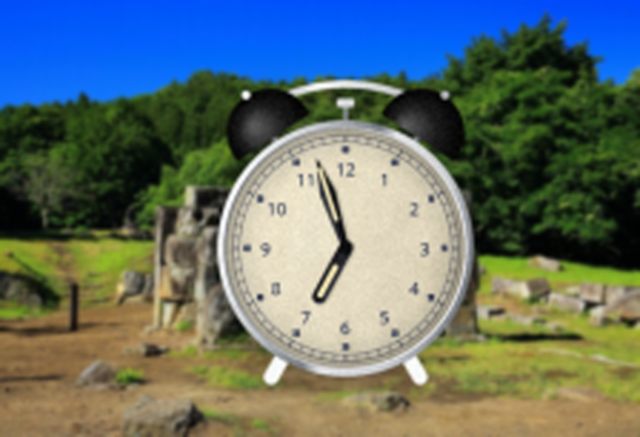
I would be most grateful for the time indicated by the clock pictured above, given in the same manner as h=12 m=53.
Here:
h=6 m=57
